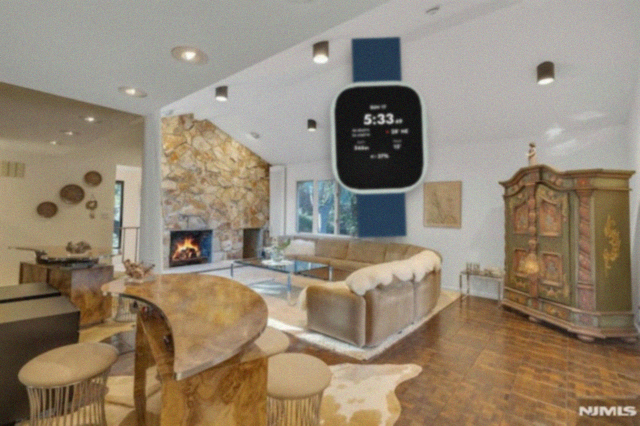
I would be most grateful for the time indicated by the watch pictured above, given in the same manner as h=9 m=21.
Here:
h=5 m=33
